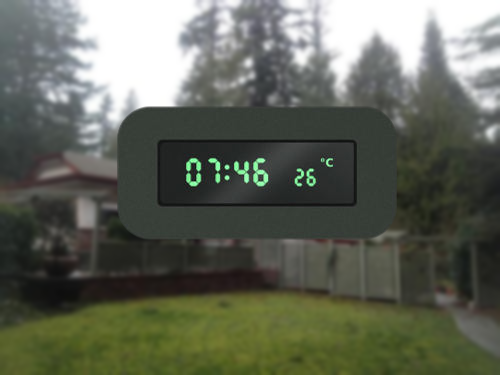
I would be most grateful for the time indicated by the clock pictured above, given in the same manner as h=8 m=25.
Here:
h=7 m=46
